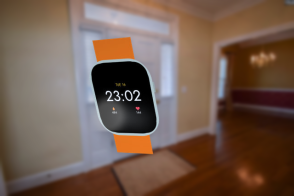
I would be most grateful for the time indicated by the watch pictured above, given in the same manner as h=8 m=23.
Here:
h=23 m=2
